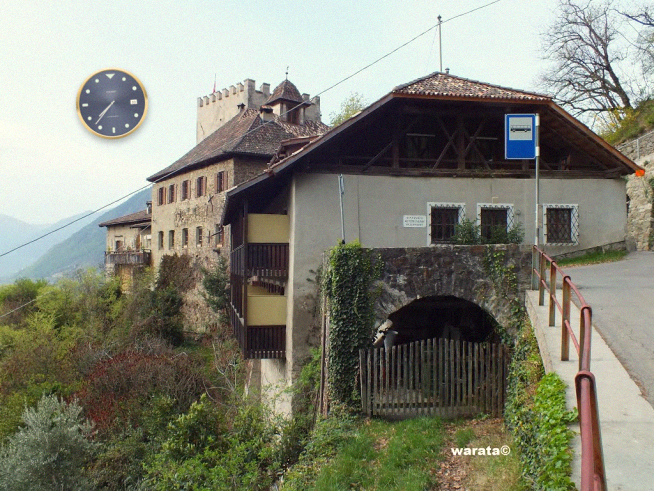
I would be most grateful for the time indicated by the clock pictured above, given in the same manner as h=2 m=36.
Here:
h=7 m=37
